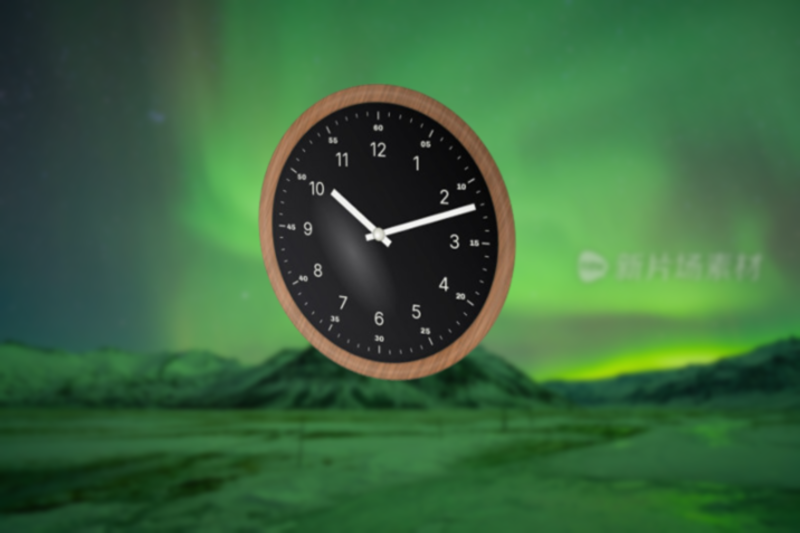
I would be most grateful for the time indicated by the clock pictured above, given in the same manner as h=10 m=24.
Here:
h=10 m=12
